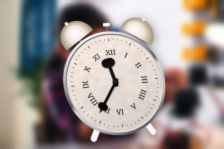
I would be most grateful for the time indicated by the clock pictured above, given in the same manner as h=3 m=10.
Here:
h=11 m=36
